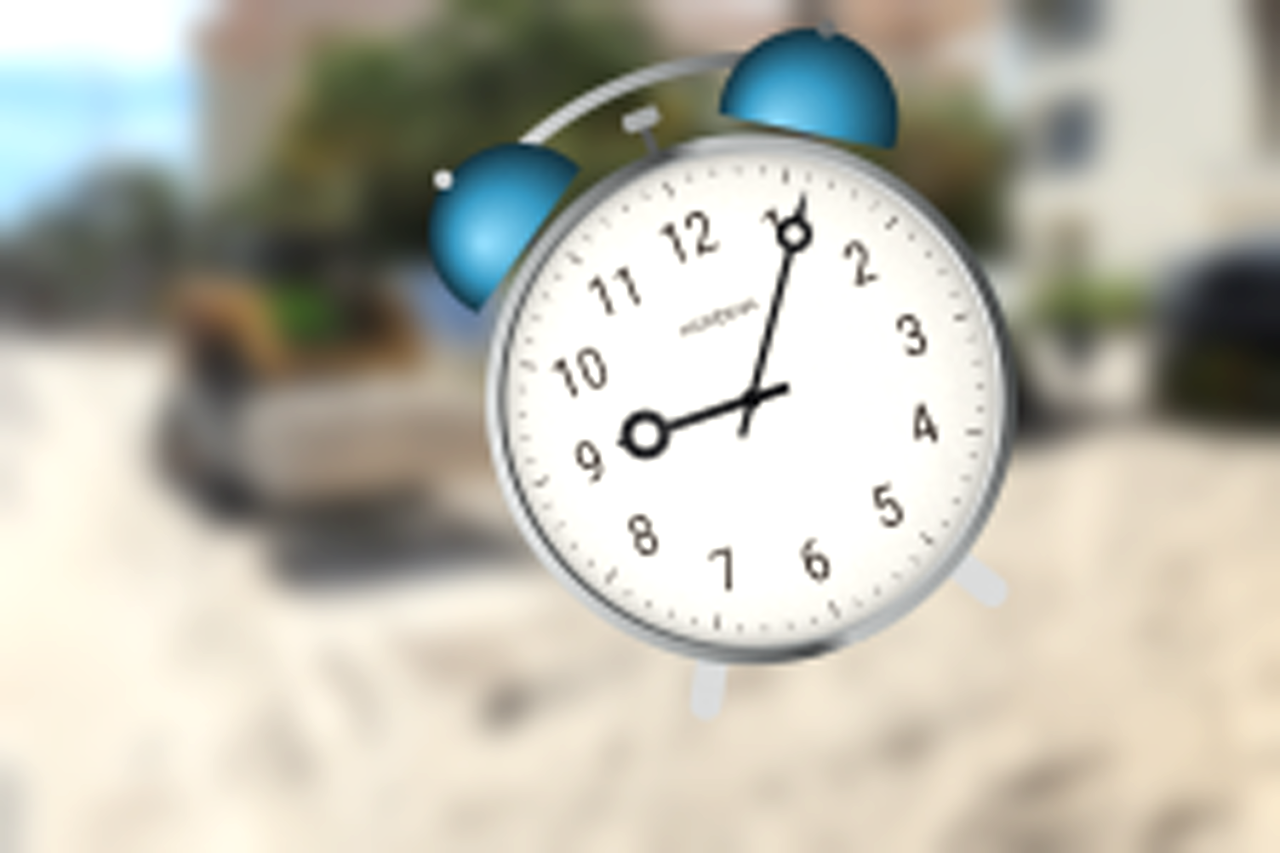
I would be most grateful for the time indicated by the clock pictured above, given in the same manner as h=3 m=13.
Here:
h=9 m=6
